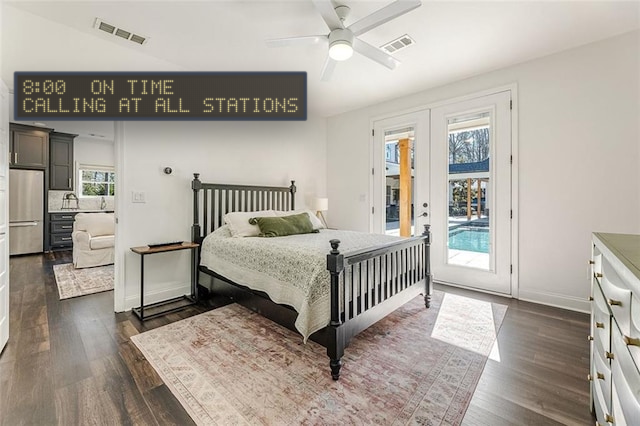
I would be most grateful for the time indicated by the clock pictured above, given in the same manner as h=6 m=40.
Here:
h=8 m=0
